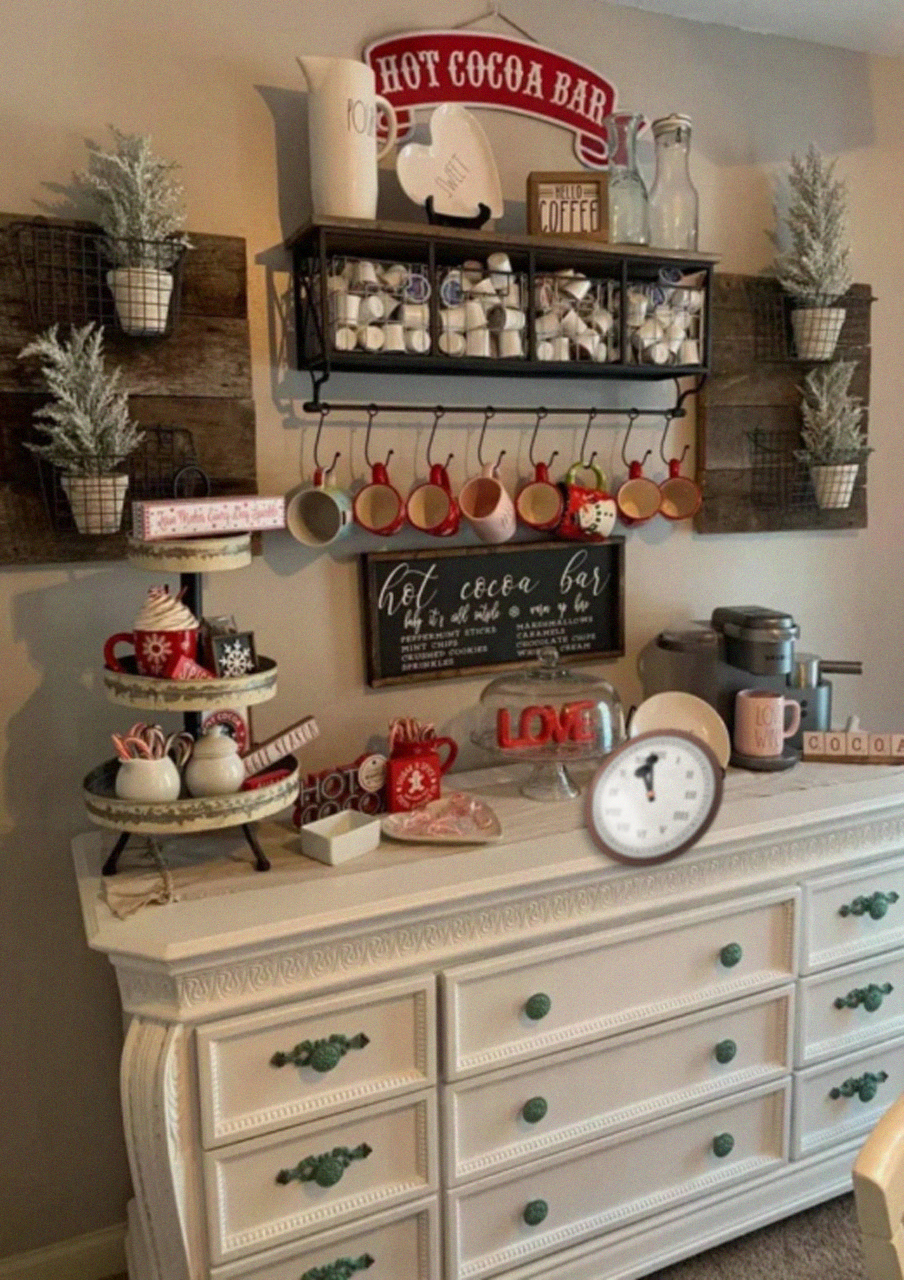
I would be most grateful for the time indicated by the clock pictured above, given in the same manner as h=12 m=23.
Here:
h=10 m=58
